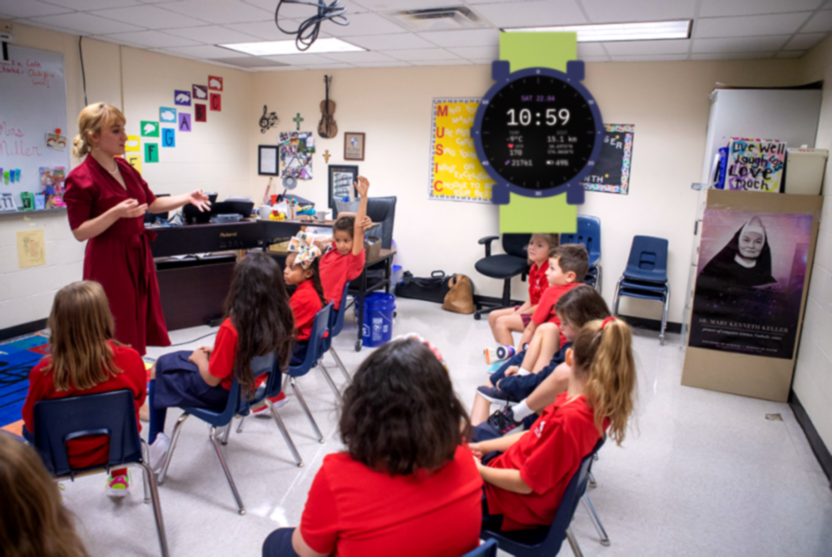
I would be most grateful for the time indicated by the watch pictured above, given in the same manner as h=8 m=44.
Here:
h=10 m=59
